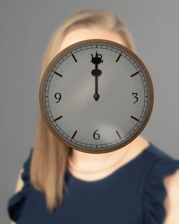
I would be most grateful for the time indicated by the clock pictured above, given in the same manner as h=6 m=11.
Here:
h=12 m=0
